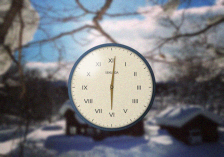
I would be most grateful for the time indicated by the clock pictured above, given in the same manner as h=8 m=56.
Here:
h=6 m=1
